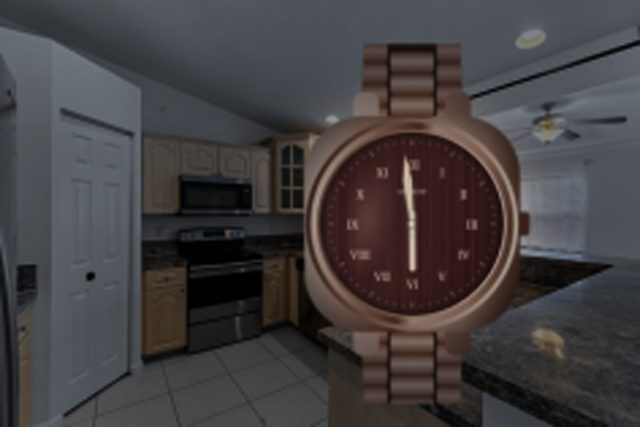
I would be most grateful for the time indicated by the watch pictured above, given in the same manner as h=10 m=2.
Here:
h=5 m=59
